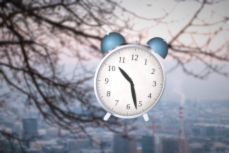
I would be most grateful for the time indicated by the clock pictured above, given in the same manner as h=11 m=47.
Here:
h=10 m=27
